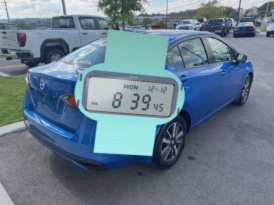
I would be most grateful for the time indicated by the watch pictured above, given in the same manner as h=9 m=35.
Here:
h=8 m=39
